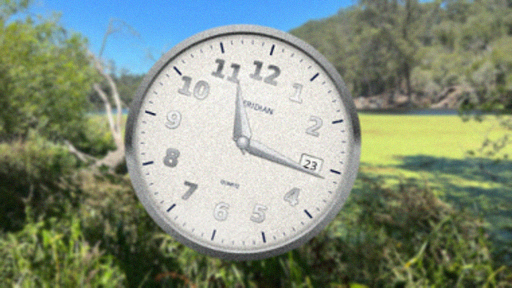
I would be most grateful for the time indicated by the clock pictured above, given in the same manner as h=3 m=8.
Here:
h=11 m=16
